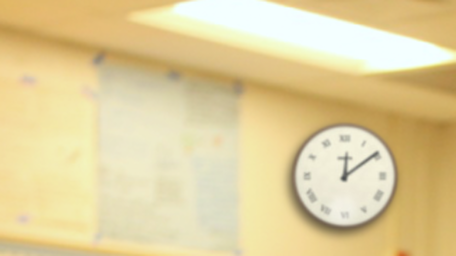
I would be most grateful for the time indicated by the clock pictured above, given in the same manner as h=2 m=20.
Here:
h=12 m=9
